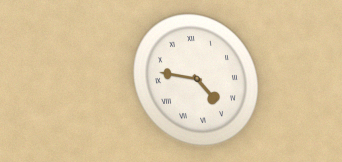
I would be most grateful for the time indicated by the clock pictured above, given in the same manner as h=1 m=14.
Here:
h=4 m=47
